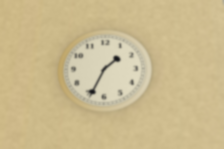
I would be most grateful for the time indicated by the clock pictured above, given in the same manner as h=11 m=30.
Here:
h=1 m=34
